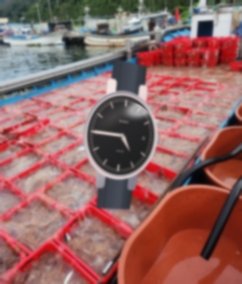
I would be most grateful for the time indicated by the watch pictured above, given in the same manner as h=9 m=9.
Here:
h=4 m=45
